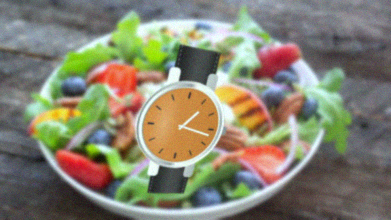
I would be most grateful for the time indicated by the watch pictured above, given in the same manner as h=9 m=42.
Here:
h=1 m=17
